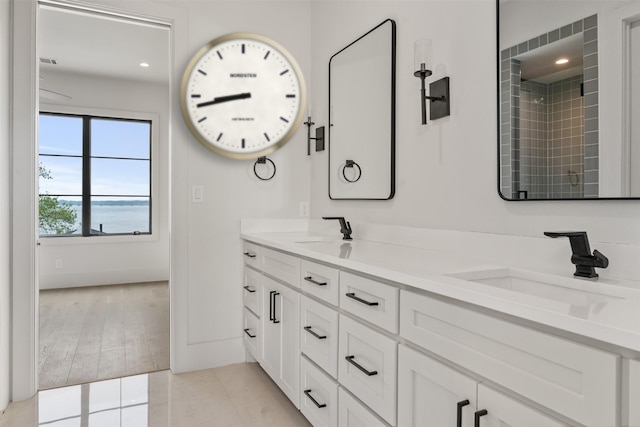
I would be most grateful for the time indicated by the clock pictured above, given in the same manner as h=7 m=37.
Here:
h=8 m=43
